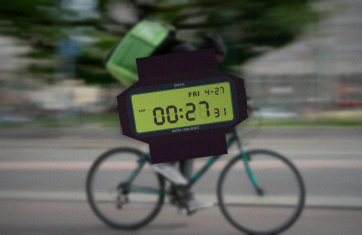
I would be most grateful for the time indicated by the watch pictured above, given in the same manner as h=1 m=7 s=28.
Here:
h=0 m=27 s=31
